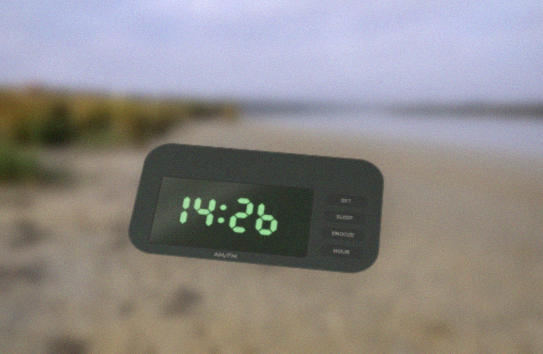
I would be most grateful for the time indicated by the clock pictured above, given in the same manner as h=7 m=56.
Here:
h=14 m=26
